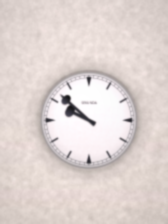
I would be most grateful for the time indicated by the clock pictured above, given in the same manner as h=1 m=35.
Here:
h=9 m=52
